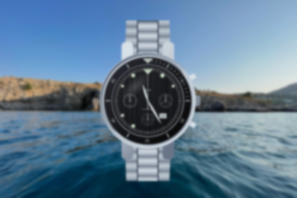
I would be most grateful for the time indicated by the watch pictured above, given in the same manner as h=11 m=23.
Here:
h=11 m=25
